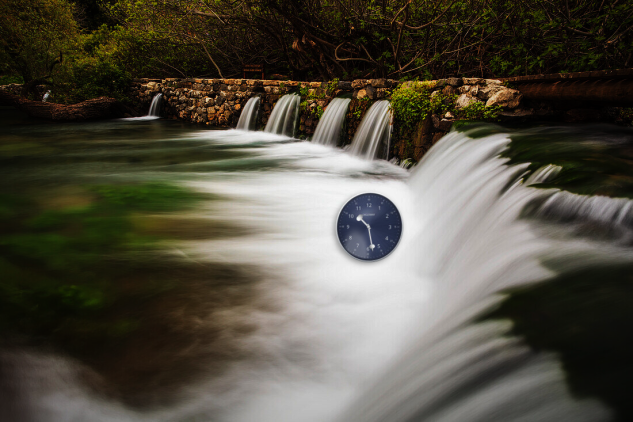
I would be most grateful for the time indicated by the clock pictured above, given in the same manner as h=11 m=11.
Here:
h=10 m=28
